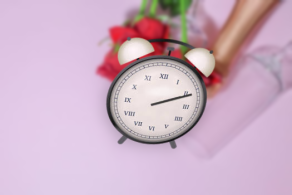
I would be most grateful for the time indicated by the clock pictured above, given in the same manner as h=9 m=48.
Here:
h=2 m=11
